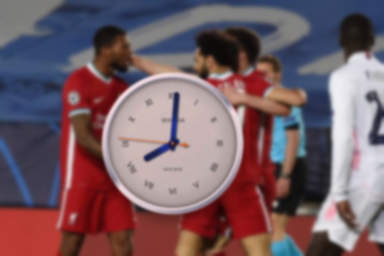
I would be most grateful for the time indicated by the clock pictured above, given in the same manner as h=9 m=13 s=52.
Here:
h=8 m=0 s=46
